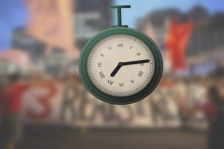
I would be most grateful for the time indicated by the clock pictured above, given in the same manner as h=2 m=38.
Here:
h=7 m=14
